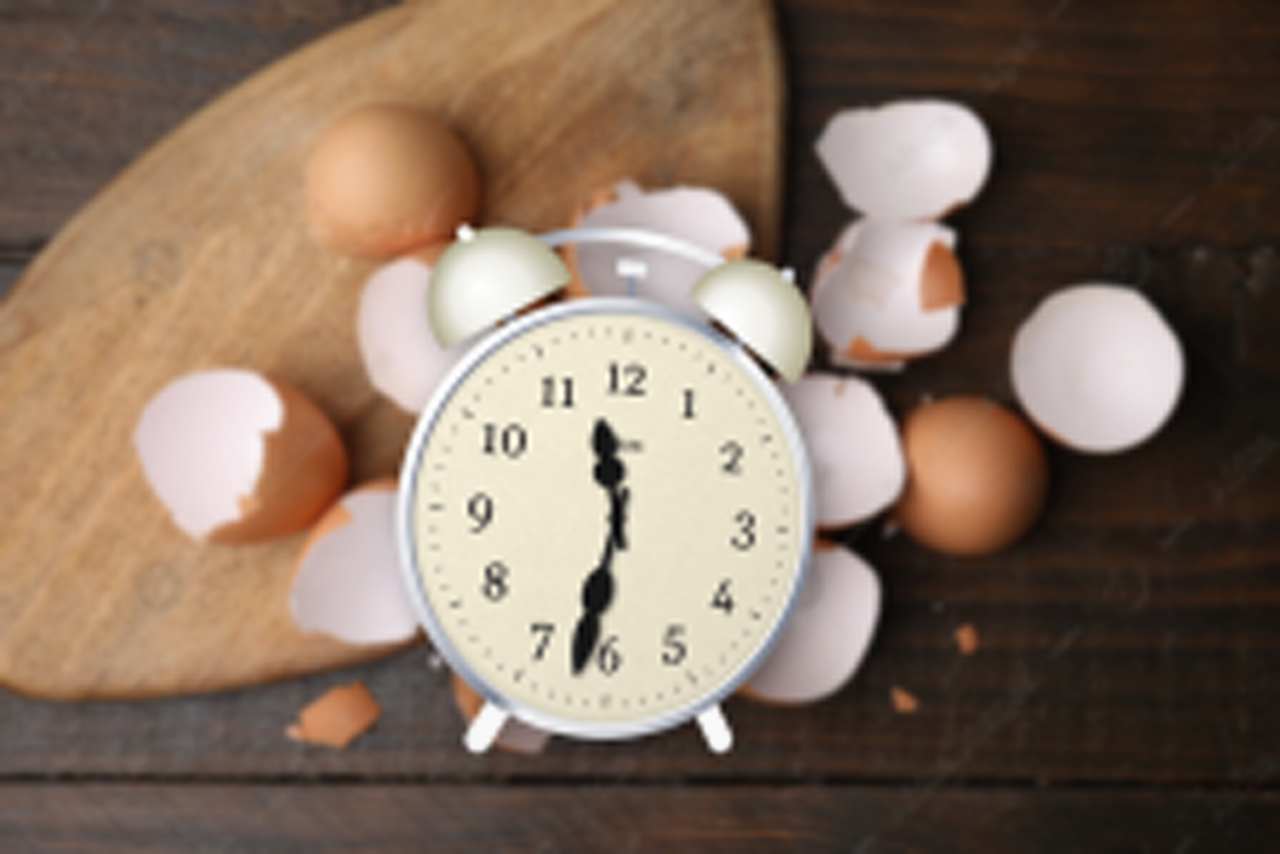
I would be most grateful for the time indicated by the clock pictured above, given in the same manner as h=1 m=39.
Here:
h=11 m=32
